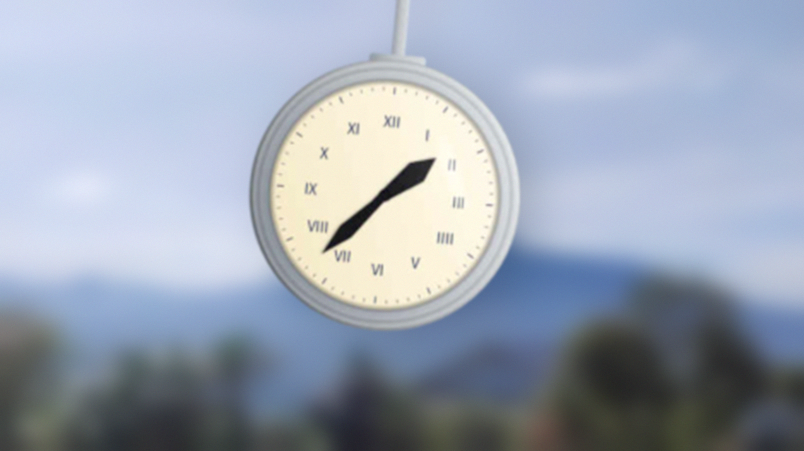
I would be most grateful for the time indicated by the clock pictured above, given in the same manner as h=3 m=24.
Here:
h=1 m=37
